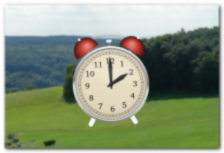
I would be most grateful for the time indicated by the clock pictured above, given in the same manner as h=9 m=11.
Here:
h=2 m=0
